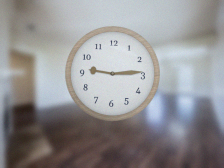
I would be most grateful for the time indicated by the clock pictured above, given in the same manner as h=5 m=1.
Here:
h=9 m=14
